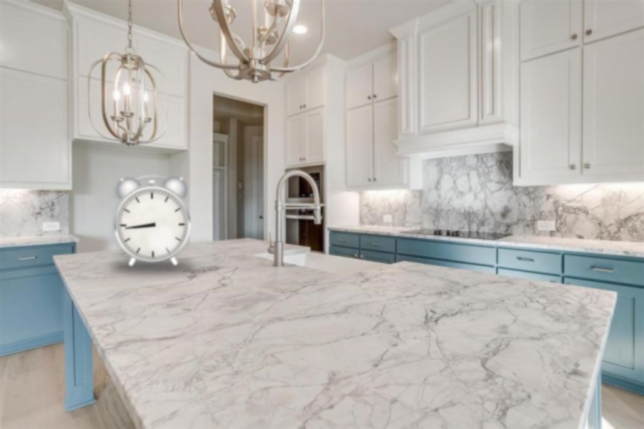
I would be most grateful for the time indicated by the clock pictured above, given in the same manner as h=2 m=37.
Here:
h=8 m=44
